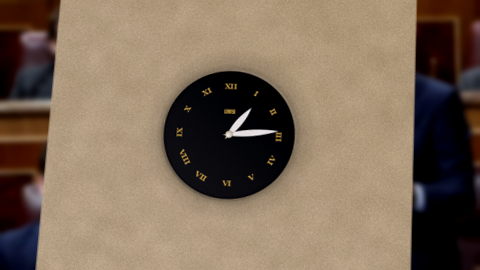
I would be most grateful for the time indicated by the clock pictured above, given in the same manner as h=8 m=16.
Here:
h=1 m=14
